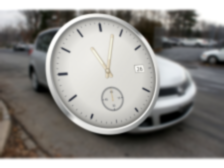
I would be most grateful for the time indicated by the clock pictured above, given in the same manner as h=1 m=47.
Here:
h=11 m=3
